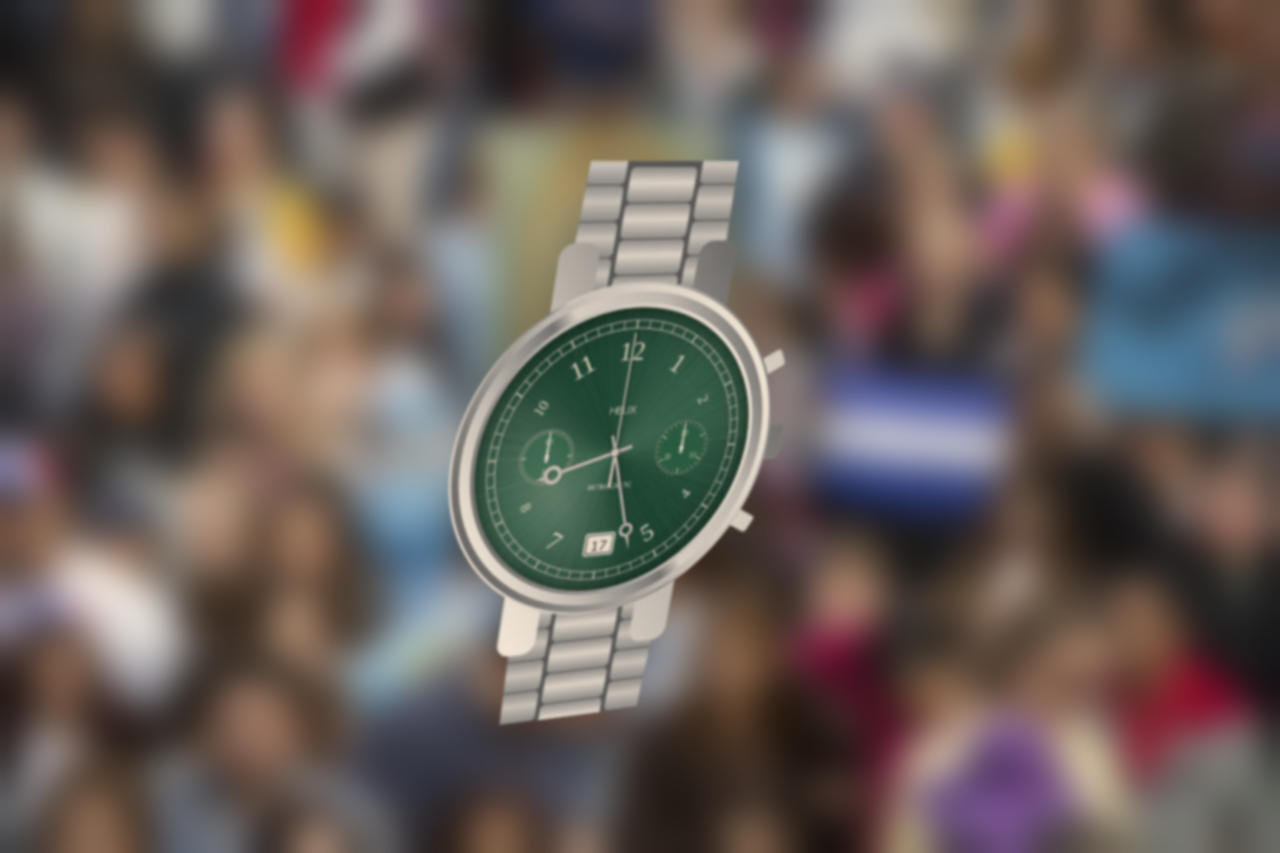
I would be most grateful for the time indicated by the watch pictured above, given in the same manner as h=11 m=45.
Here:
h=8 m=27
